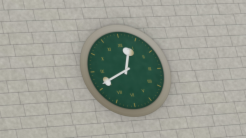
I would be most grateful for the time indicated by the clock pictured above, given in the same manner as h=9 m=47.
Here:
h=12 m=41
